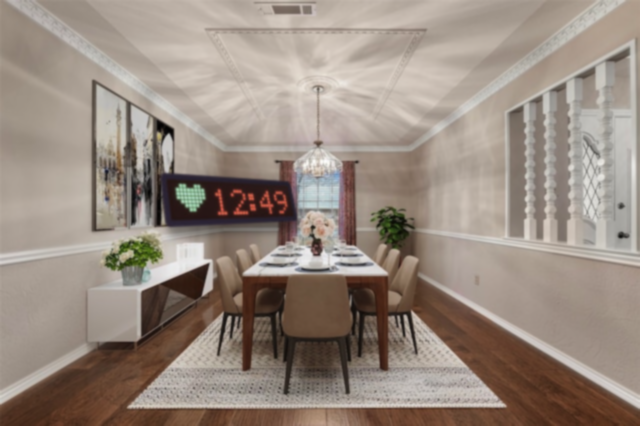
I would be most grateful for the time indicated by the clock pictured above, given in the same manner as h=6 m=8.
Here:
h=12 m=49
